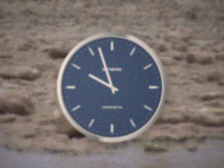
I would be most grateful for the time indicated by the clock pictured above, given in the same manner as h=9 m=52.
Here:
h=9 m=57
